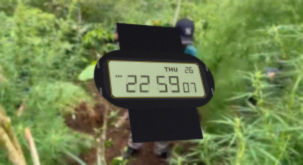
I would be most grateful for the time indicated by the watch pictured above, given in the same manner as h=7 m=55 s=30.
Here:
h=22 m=59 s=7
